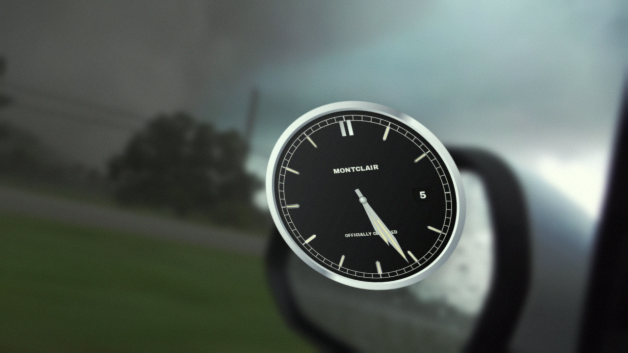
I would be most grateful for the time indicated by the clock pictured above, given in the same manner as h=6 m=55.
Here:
h=5 m=26
